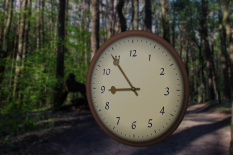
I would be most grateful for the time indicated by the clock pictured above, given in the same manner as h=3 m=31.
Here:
h=8 m=54
